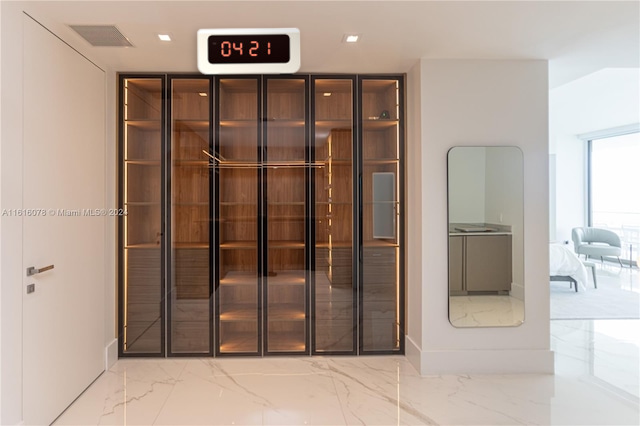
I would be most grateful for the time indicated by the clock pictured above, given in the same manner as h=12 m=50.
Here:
h=4 m=21
